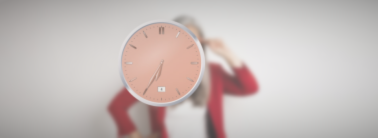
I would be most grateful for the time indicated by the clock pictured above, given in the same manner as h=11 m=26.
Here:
h=6 m=35
